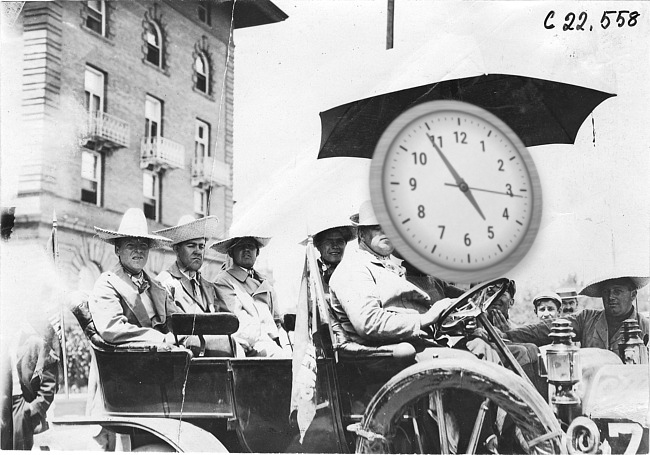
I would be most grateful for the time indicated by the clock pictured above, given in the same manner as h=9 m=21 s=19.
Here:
h=4 m=54 s=16
